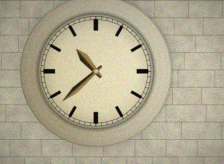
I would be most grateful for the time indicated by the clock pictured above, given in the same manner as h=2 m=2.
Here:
h=10 m=38
